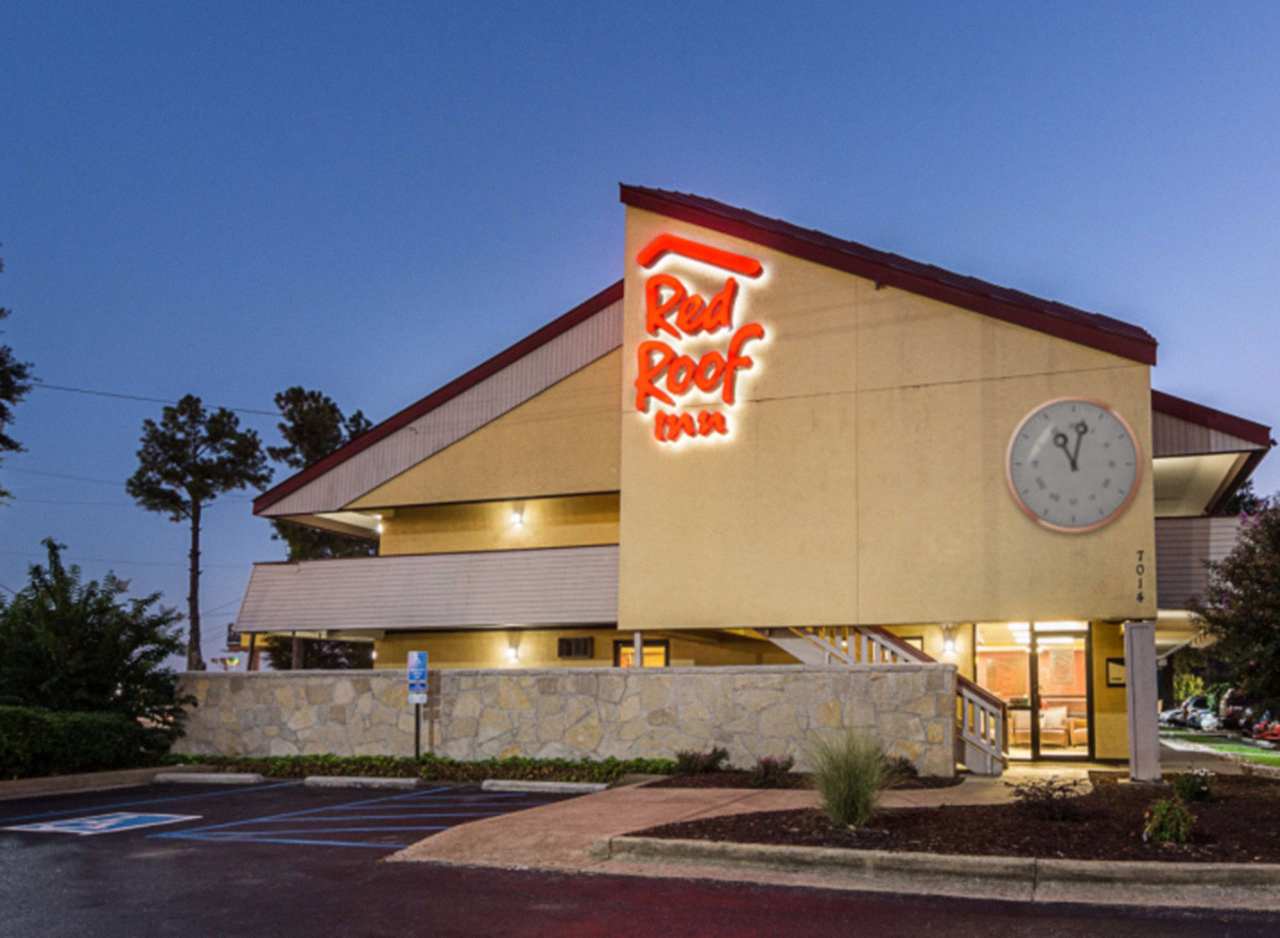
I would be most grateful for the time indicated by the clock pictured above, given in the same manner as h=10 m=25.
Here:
h=11 m=2
